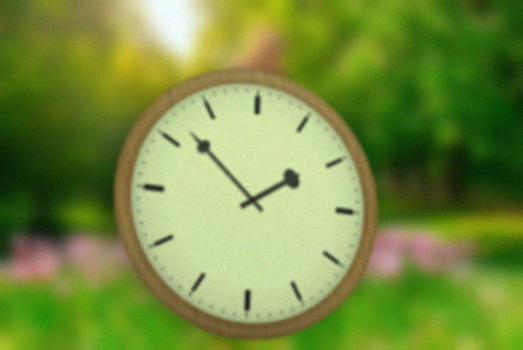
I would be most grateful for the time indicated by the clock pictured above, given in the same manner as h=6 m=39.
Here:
h=1 m=52
